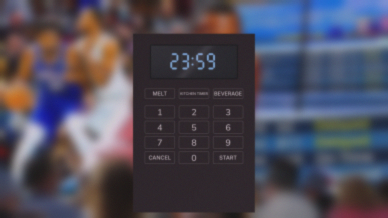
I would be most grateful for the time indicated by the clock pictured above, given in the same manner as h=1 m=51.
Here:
h=23 m=59
